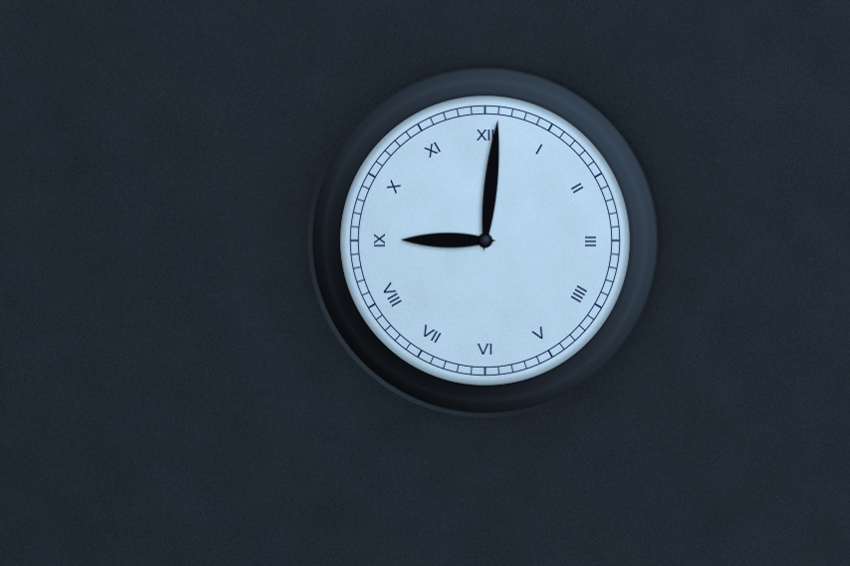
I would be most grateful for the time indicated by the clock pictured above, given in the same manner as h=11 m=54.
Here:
h=9 m=1
